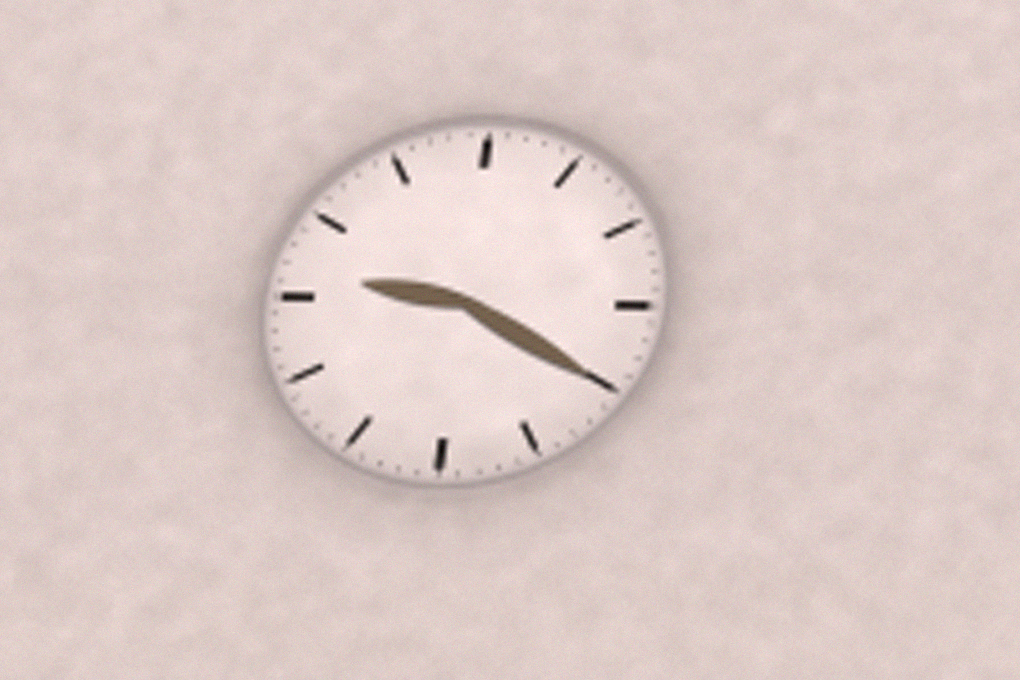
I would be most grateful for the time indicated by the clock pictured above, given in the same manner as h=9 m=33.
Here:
h=9 m=20
